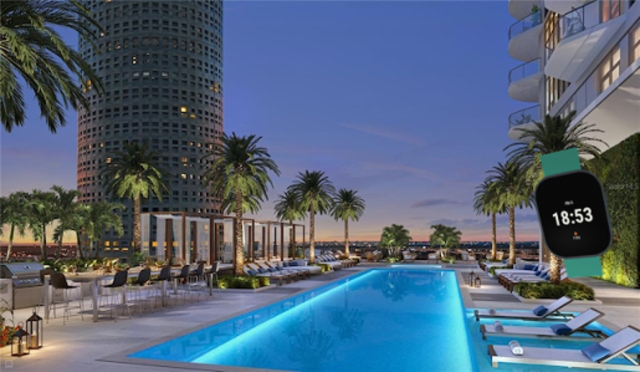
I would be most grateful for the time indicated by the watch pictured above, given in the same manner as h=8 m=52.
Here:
h=18 m=53
